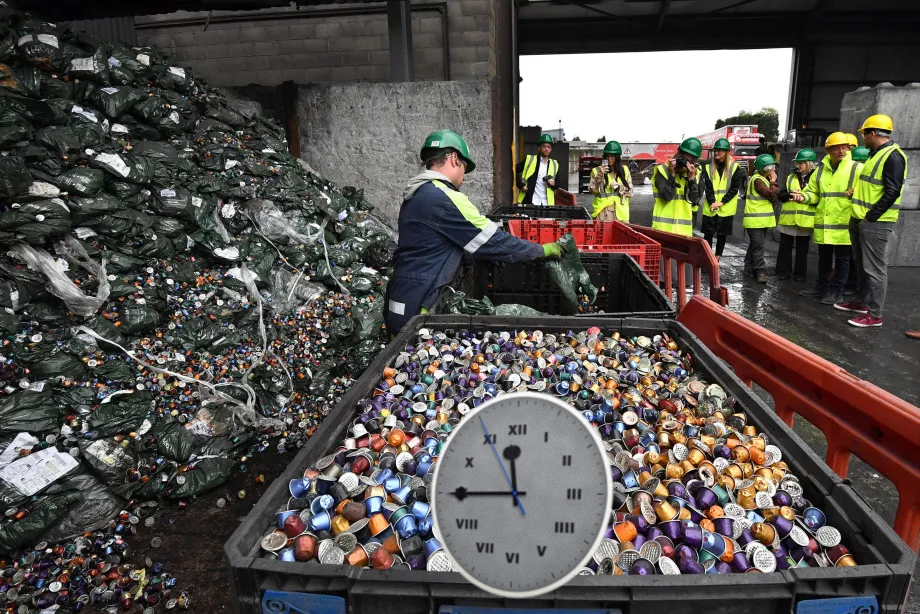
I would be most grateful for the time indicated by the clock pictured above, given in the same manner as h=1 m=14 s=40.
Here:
h=11 m=44 s=55
